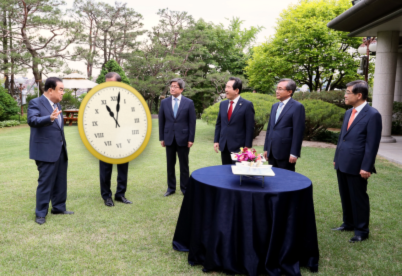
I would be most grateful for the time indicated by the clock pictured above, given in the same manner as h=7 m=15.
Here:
h=11 m=2
